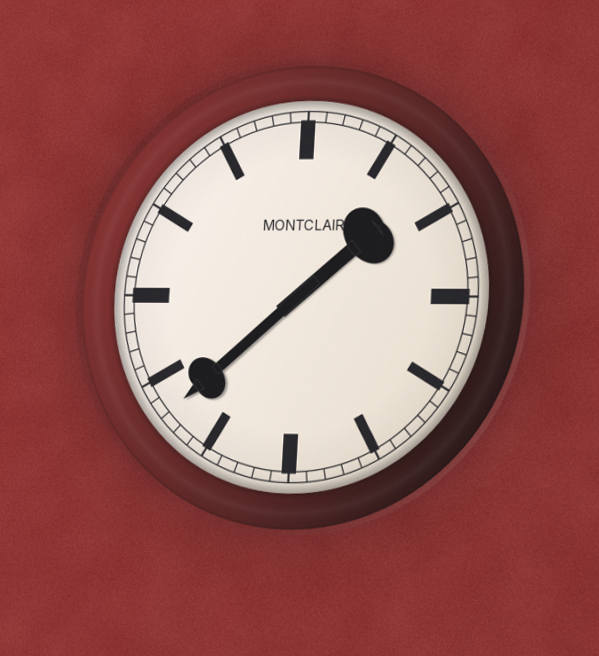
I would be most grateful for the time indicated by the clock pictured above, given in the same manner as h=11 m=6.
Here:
h=1 m=38
